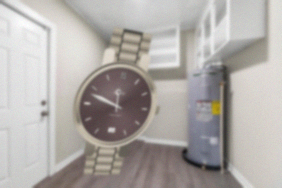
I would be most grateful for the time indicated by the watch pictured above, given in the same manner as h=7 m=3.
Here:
h=11 m=48
